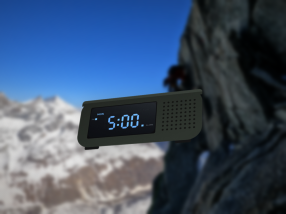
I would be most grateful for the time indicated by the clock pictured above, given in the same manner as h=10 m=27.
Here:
h=5 m=0
